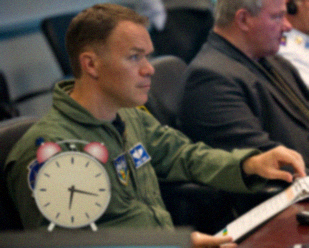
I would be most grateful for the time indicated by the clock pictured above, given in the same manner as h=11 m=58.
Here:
h=6 m=17
